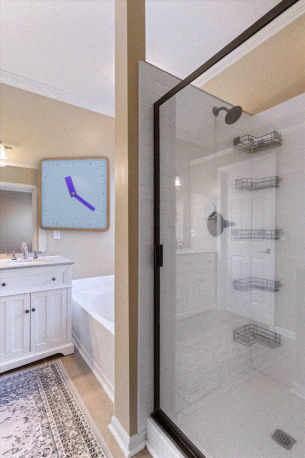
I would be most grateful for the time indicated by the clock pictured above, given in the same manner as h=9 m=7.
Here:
h=11 m=21
